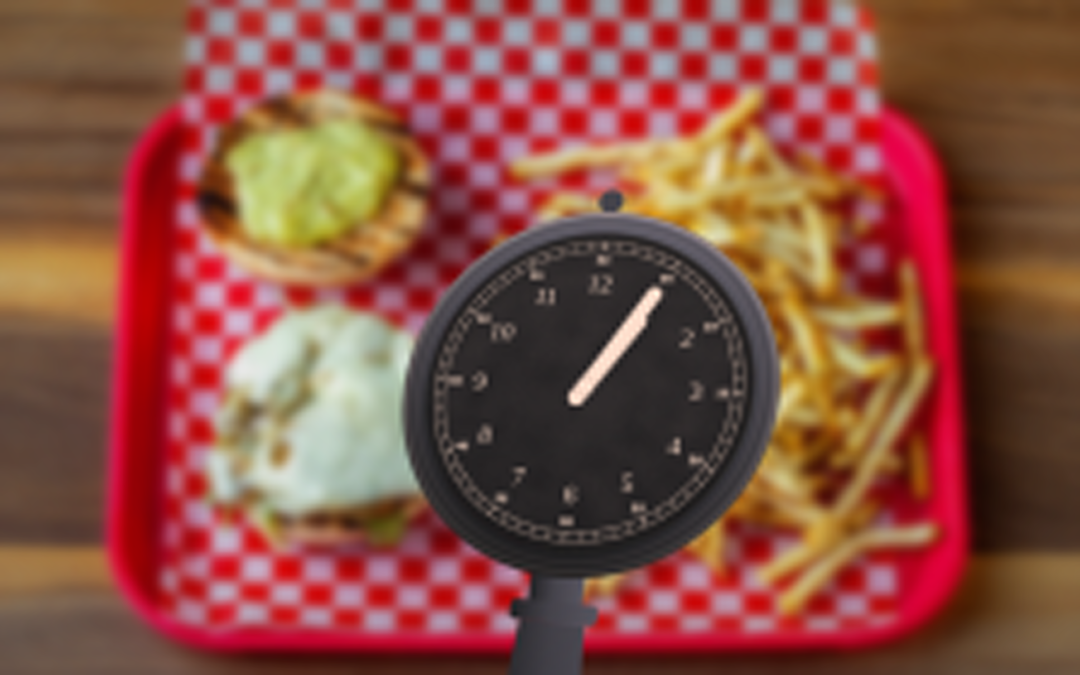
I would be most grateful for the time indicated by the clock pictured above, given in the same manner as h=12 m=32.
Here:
h=1 m=5
